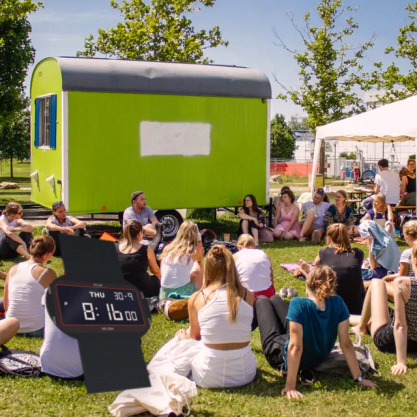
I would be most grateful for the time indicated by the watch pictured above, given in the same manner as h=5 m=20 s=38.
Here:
h=8 m=16 s=0
